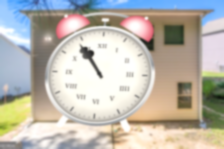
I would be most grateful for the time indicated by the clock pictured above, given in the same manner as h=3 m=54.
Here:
h=10 m=54
